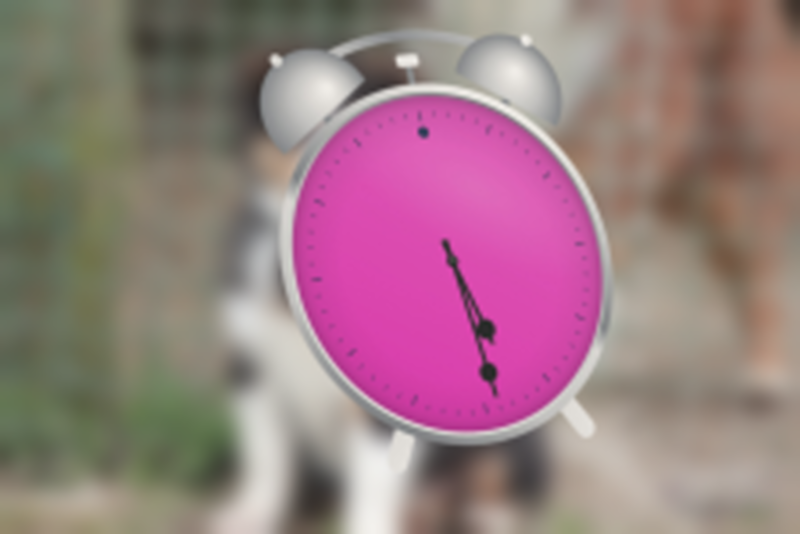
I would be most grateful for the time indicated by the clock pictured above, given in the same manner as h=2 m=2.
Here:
h=5 m=29
